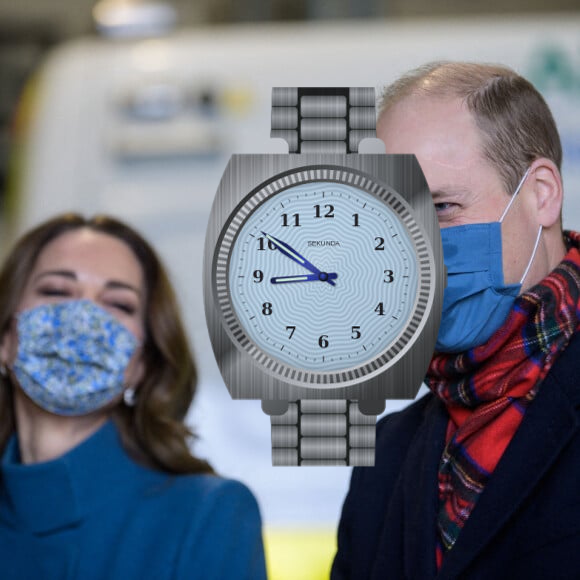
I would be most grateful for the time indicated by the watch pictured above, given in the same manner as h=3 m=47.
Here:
h=8 m=51
